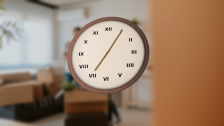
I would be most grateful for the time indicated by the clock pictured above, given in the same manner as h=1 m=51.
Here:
h=7 m=5
